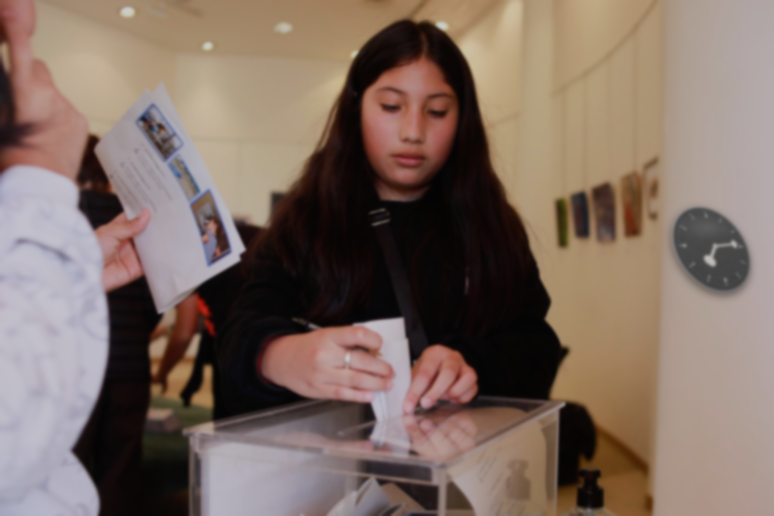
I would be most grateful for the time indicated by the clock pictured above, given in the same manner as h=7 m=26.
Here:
h=7 m=14
